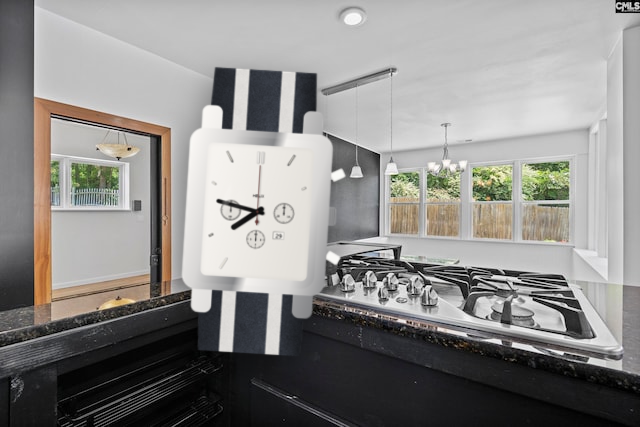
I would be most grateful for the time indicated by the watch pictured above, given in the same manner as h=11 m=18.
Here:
h=7 m=47
